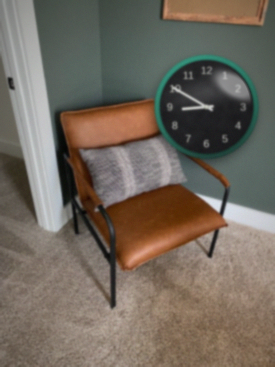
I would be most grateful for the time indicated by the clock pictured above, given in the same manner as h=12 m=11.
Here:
h=8 m=50
